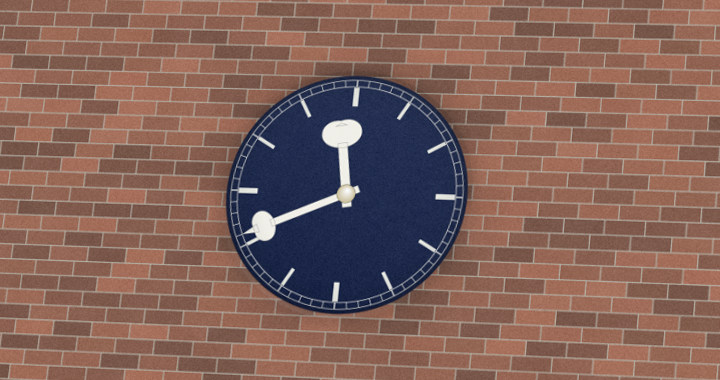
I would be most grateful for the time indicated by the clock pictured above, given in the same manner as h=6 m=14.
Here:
h=11 m=41
